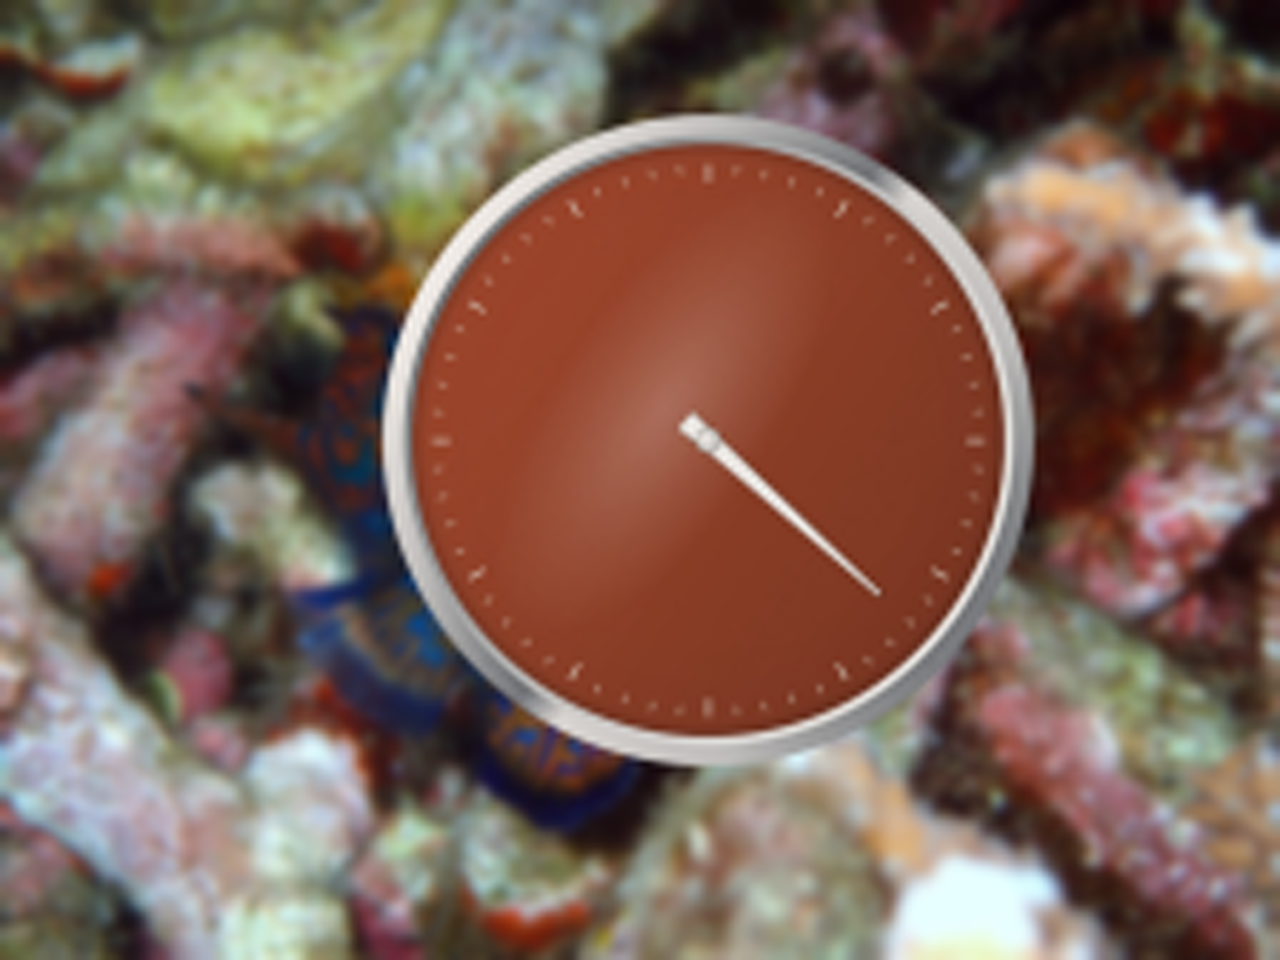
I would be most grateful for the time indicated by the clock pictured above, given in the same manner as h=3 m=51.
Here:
h=4 m=22
